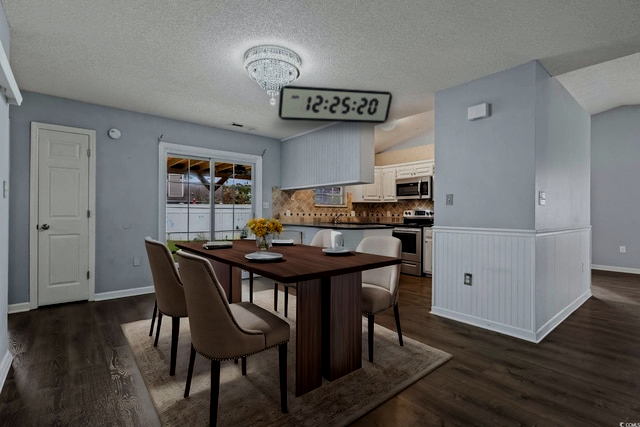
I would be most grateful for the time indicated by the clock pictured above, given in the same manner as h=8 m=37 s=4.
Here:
h=12 m=25 s=20
